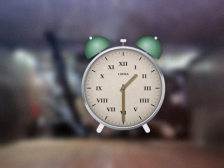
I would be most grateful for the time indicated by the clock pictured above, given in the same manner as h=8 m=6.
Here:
h=1 m=30
